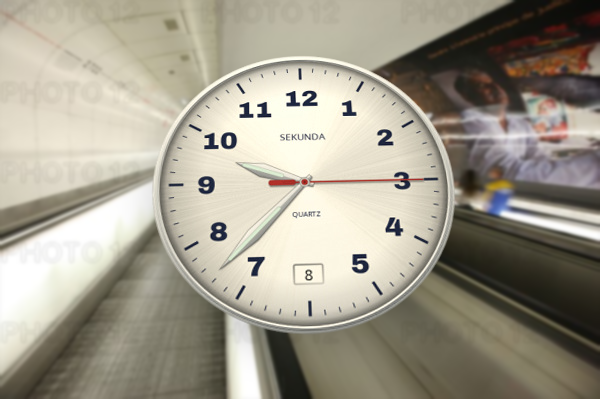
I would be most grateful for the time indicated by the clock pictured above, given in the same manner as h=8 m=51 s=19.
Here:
h=9 m=37 s=15
